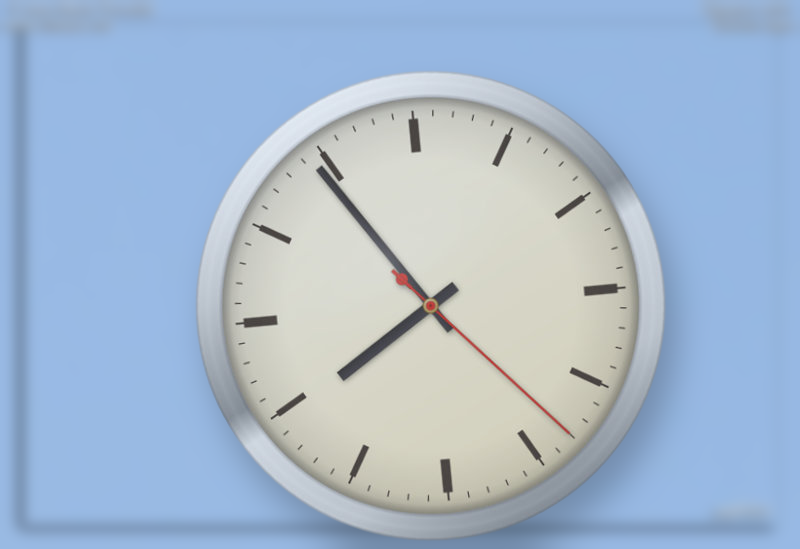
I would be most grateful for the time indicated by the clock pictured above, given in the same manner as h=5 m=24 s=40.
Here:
h=7 m=54 s=23
